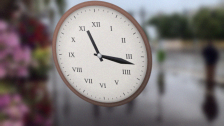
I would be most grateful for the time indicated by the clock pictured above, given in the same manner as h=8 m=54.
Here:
h=11 m=17
